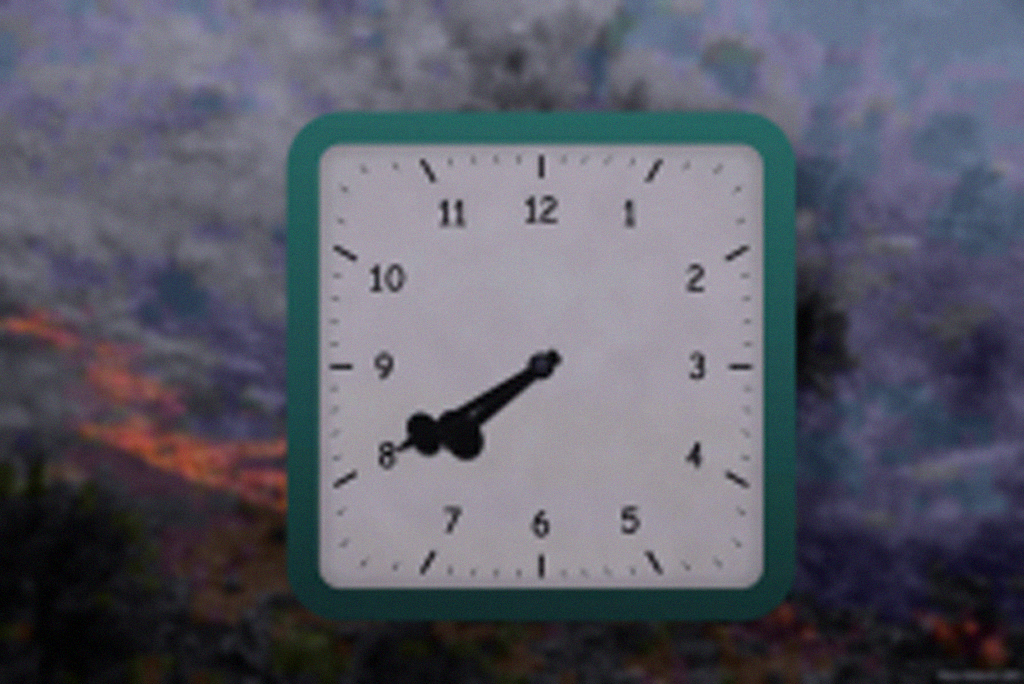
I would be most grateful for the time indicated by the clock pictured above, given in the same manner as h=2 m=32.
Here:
h=7 m=40
